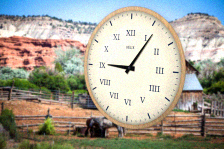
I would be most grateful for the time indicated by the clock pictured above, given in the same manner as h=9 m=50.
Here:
h=9 m=6
